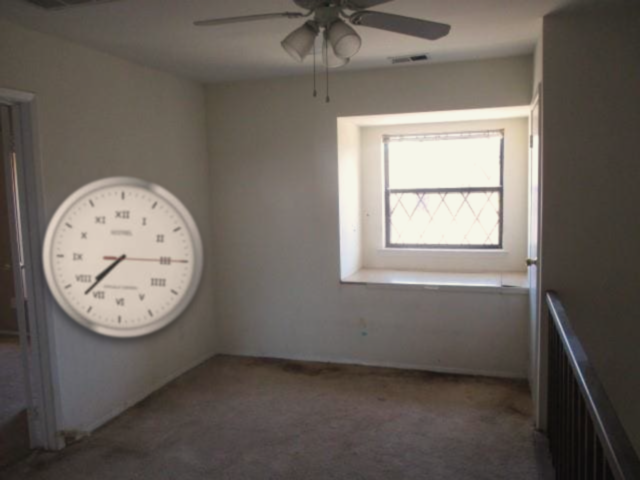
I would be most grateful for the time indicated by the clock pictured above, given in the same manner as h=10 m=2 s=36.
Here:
h=7 m=37 s=15
